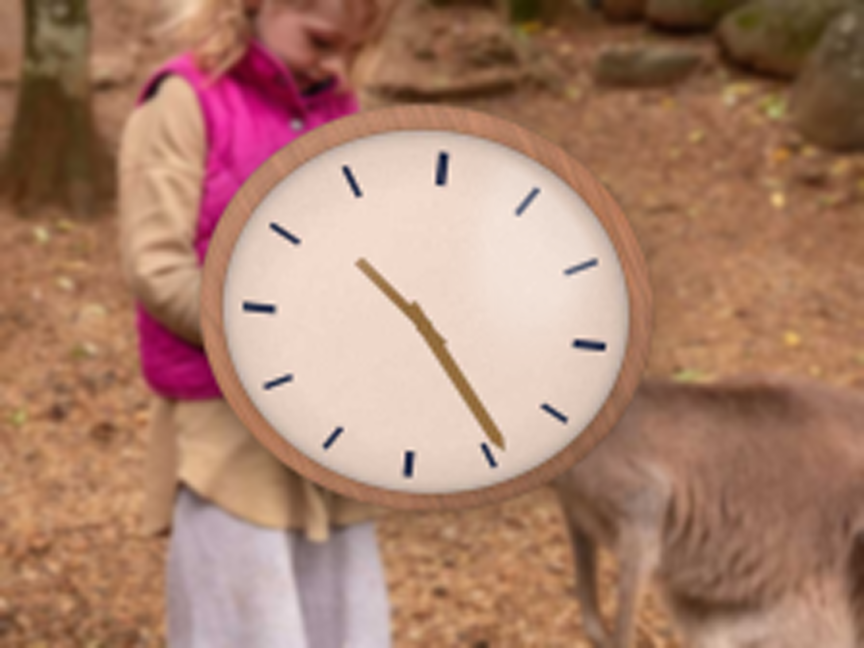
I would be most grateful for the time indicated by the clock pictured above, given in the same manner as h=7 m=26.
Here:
h=10 m=24
